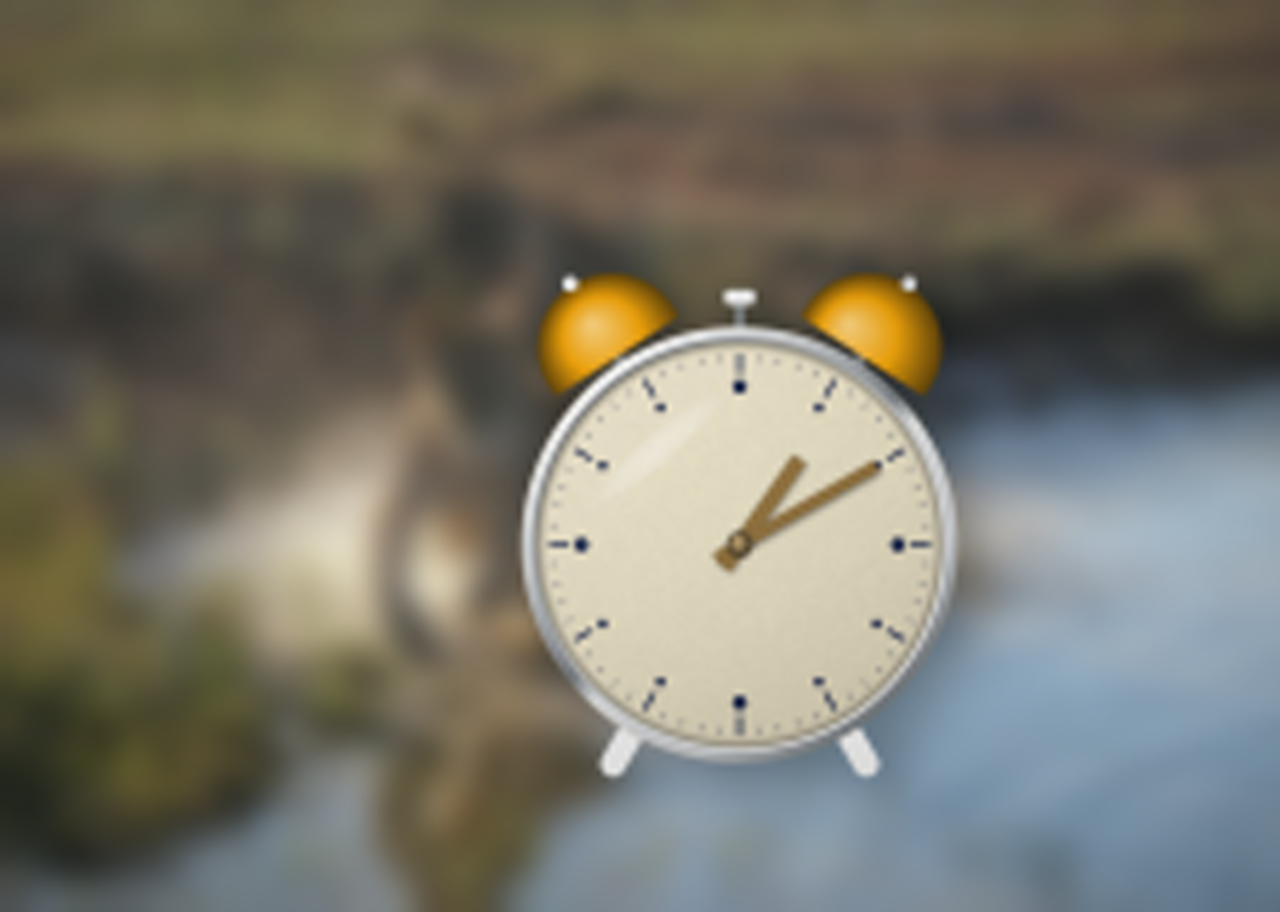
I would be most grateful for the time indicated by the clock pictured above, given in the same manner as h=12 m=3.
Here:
h=1 m=10
